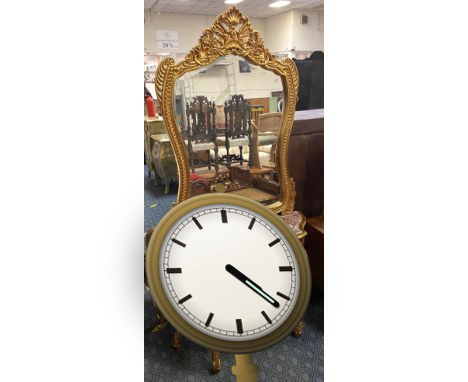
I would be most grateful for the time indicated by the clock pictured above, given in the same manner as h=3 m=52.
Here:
h=4 m=22
